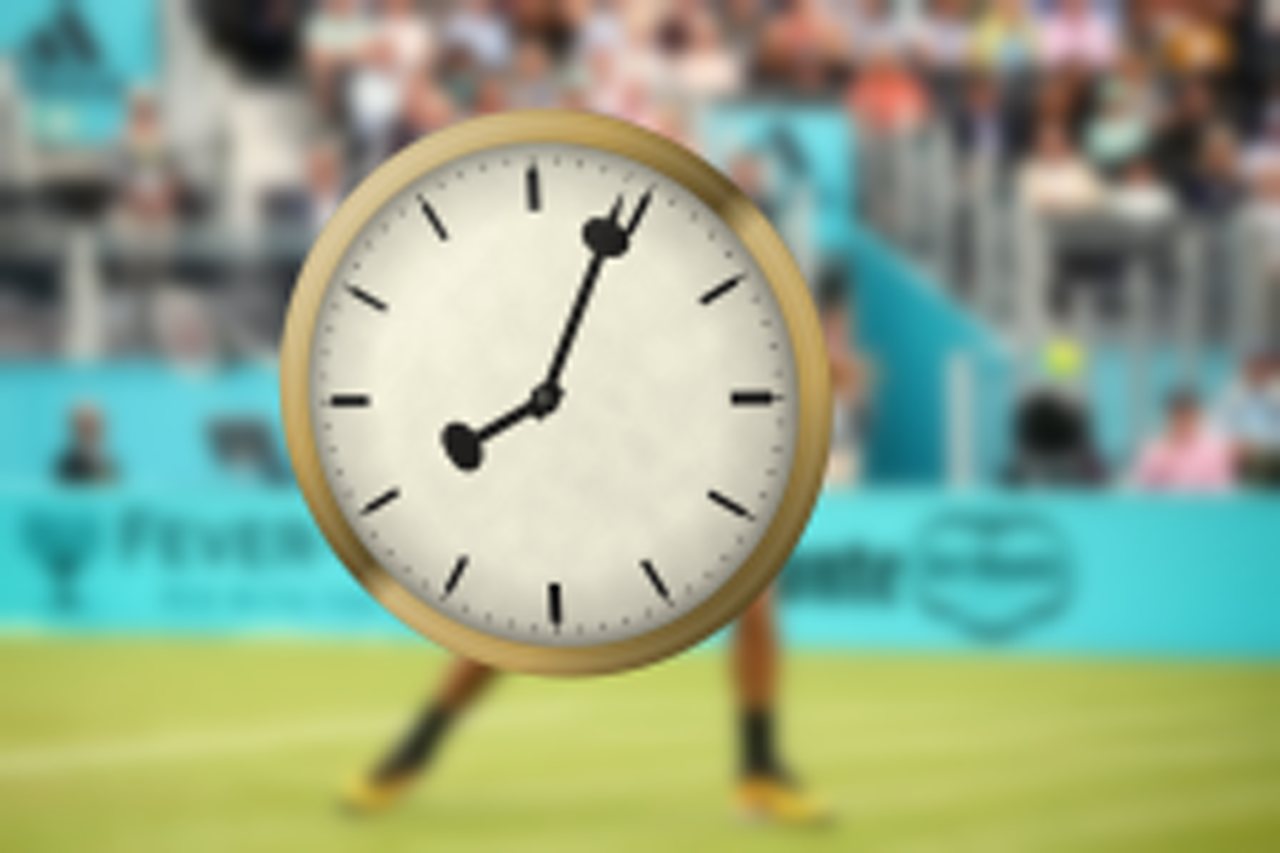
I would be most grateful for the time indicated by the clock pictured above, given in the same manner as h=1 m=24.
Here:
h=8 m=4
